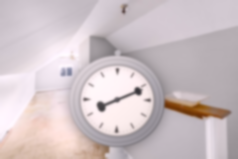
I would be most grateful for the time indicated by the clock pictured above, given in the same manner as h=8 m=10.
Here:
h=8 m=11
